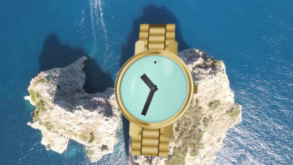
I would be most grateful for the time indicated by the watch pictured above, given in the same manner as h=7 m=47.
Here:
h=10 m=33
